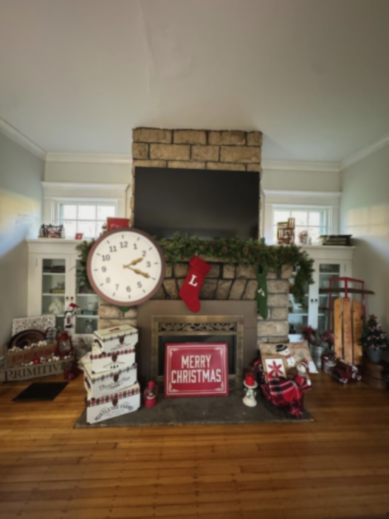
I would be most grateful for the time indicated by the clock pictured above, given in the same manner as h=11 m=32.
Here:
h=2 m=20
